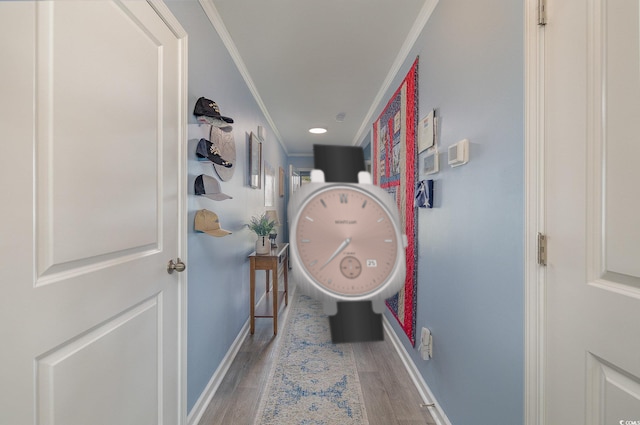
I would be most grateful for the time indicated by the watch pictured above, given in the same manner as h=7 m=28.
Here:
h=7 m=38
